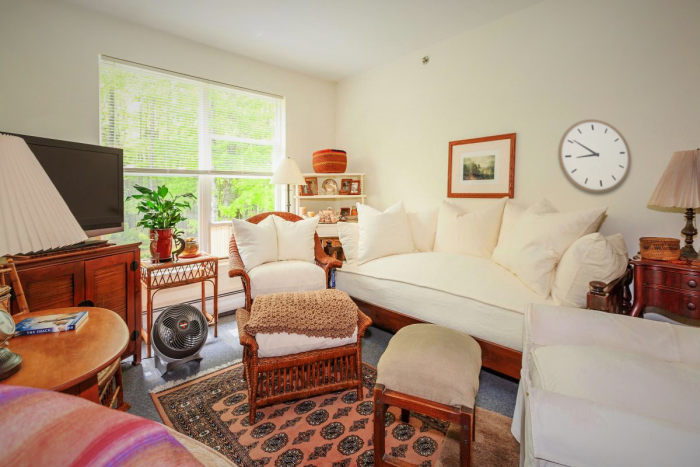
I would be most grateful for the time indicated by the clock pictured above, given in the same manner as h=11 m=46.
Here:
h=8 m=51
